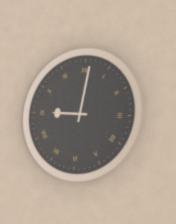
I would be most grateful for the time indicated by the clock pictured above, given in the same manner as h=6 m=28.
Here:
h=9 m=1
